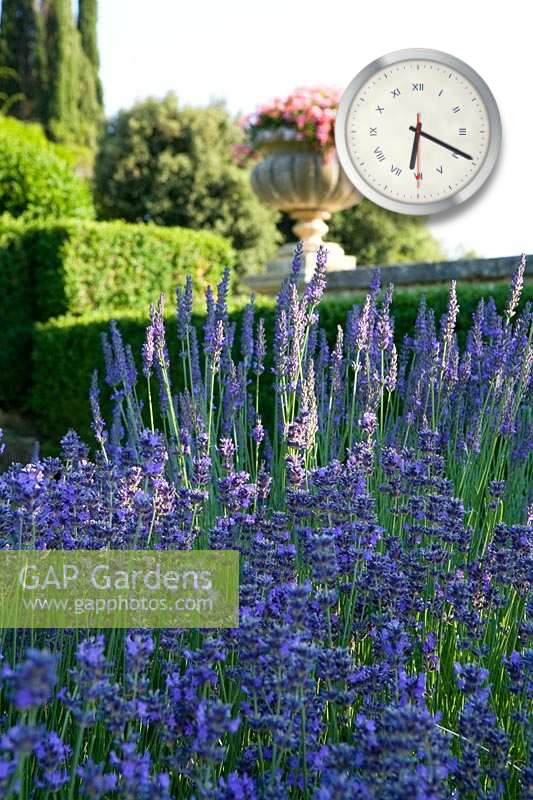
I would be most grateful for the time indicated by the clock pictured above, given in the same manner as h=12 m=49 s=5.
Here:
h=6 m=19 s=30
